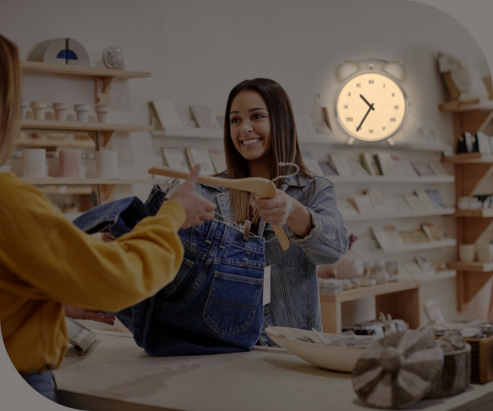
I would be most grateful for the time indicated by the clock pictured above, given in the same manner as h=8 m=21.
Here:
h=10 m=35
